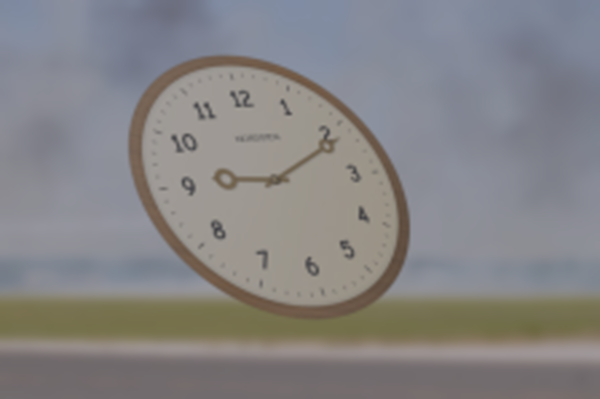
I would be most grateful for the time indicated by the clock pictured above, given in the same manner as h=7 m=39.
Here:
h=9 m=11
